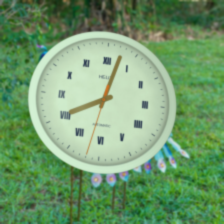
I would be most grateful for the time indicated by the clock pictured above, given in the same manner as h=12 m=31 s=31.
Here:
h=8 m=2 s=32
